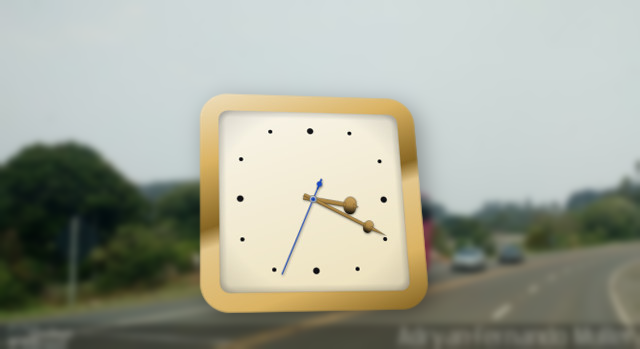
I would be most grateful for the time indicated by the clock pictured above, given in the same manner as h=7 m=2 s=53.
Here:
h=3 m=19 s=34
